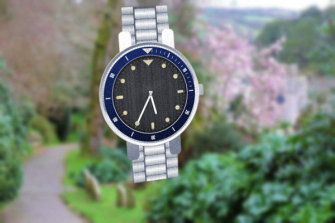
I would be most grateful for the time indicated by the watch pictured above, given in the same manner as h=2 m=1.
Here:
h=5 m=35
